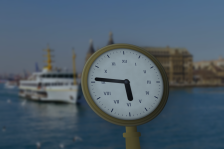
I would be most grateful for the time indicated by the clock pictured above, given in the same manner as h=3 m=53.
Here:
h=5 m=46
